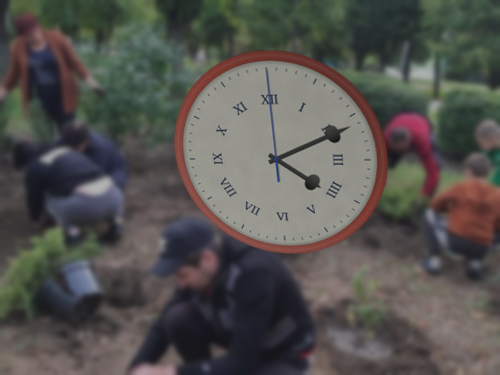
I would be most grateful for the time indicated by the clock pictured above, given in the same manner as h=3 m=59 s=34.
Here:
h=4 m=11 s=0
